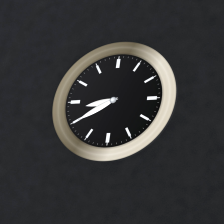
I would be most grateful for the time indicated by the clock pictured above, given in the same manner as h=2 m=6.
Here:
h=8 m=40
